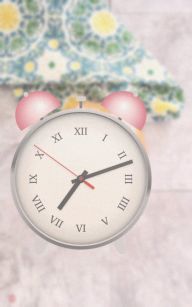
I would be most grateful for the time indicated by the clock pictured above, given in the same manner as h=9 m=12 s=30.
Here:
h=7 m=11 s=51
